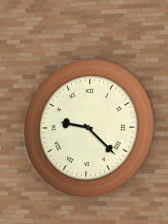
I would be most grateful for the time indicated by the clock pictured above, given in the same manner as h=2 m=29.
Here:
h=9 m=22
